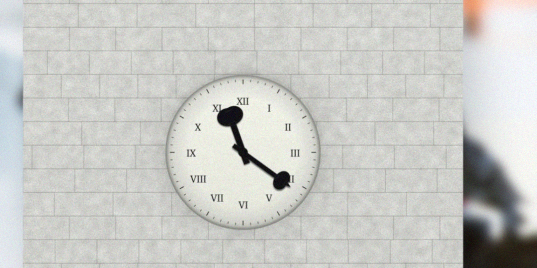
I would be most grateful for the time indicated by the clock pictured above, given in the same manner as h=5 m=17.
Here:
h=11 m=21
